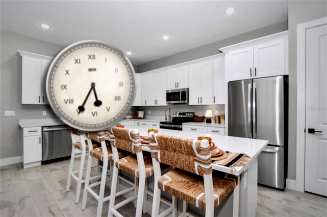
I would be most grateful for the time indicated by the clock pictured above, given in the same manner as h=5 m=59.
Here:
h=5 m=35
